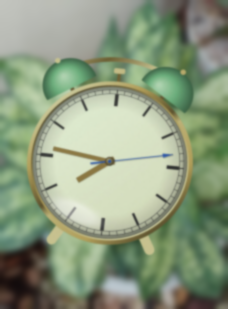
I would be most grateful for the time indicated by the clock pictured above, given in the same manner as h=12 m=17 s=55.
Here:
h=7 m=46 s=13
